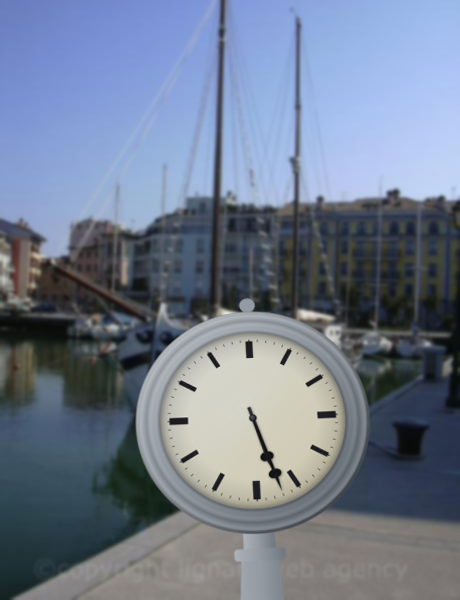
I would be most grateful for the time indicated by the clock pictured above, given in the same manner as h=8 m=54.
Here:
h=5 m=27
